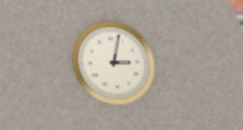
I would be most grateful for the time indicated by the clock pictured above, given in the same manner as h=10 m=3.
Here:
h=3 m=3
